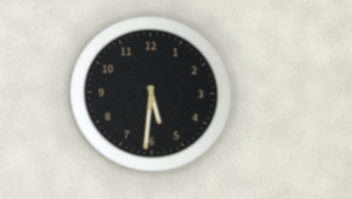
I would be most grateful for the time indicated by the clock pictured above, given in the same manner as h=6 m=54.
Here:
h=5 m=31
